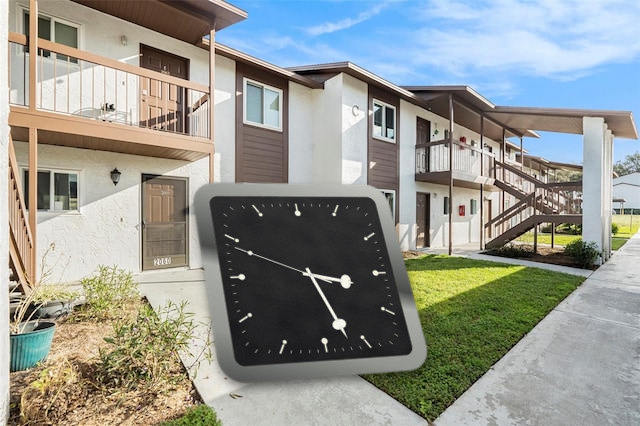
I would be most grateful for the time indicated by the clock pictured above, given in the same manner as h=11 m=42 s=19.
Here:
h=3 m=26 s=49
